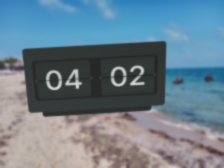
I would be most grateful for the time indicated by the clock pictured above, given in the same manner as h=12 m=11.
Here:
h=4 m=2
